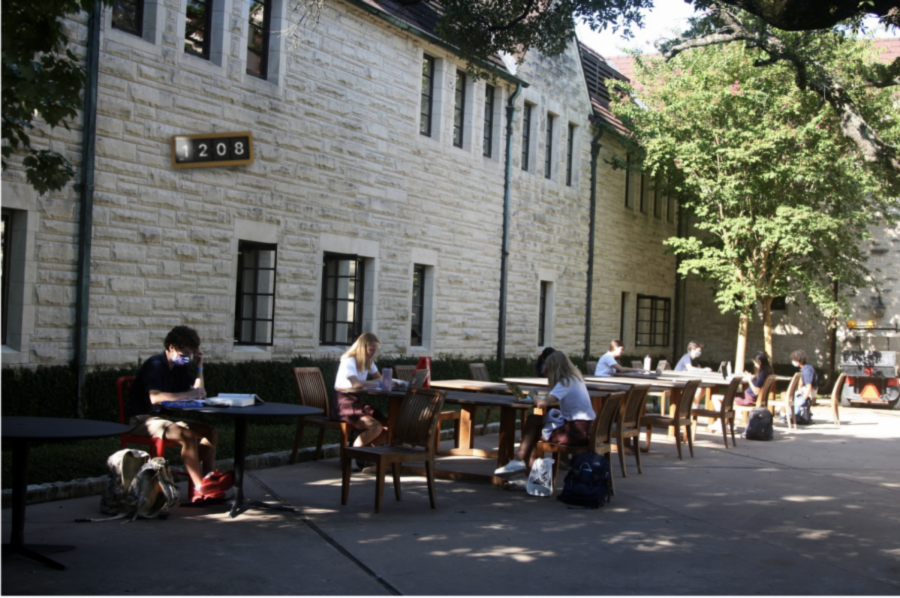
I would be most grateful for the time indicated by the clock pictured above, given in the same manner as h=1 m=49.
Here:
h=12 m=8
